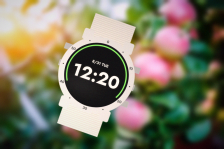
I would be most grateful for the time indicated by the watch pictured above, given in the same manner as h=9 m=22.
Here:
h=12 m=20
